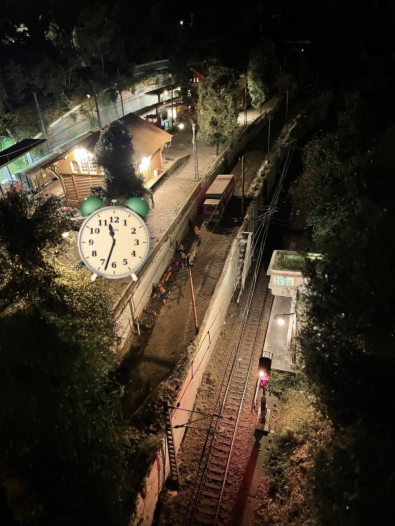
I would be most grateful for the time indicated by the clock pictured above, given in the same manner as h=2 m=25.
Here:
h=11 m=33
